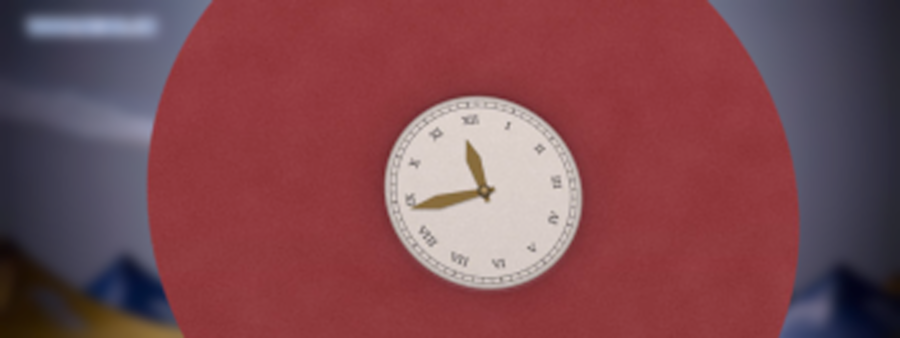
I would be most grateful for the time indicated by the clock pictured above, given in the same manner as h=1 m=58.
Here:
h=11 m=44
